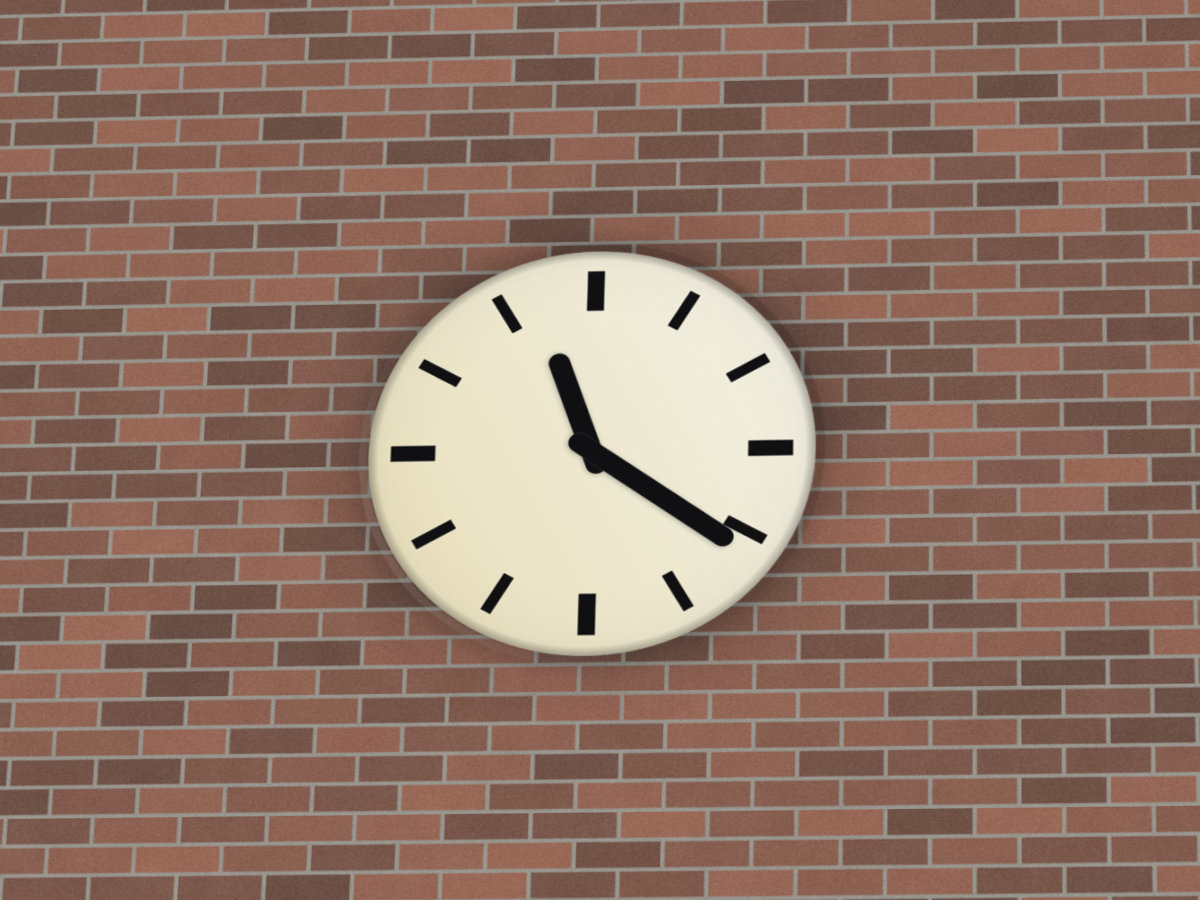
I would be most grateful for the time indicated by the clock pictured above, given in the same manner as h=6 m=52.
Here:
h=11 m=21
